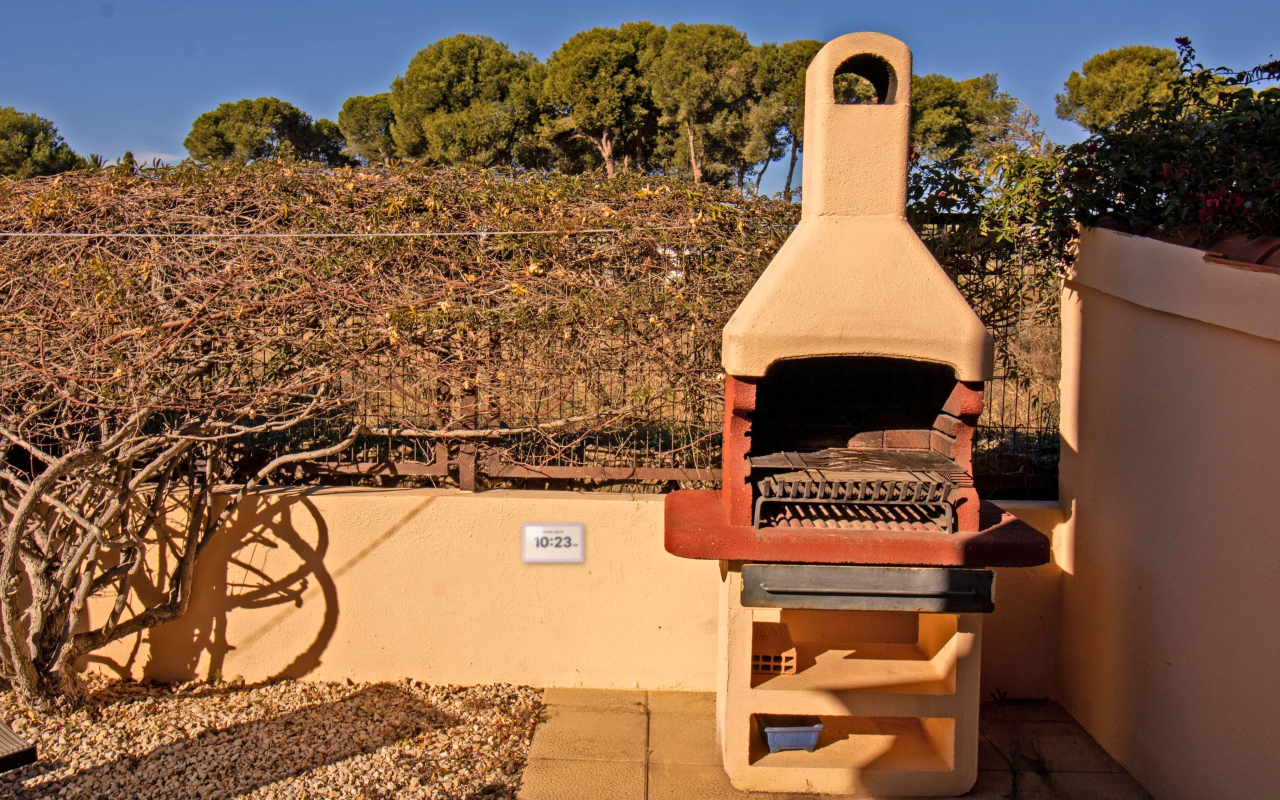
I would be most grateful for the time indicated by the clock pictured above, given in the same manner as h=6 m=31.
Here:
h=10 m=23
